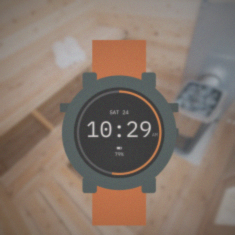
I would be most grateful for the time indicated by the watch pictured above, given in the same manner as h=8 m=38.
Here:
h=10 m=29
